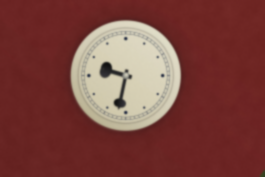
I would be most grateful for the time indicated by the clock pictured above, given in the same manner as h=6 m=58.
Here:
h=9 m=32
